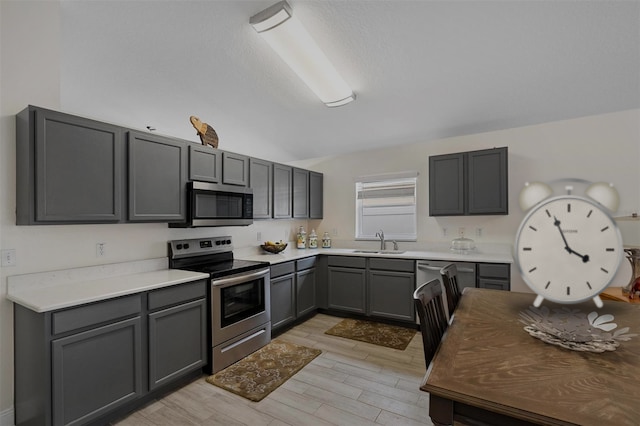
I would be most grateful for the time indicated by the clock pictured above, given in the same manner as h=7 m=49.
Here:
h=3 m=56
